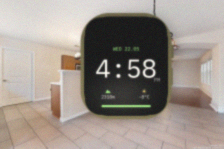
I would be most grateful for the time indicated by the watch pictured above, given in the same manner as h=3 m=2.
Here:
h=4 m=58
